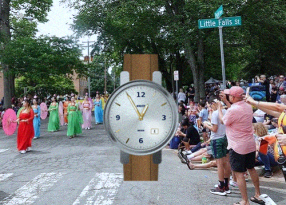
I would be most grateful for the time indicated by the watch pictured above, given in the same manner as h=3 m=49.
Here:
h=12 m=55
